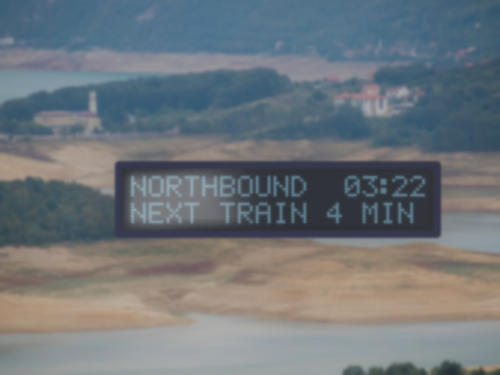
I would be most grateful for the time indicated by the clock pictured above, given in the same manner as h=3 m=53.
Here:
h=3 m=22
